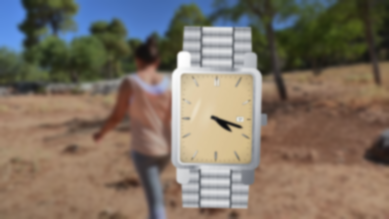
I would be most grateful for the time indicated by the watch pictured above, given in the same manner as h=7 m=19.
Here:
h=4 m=18
